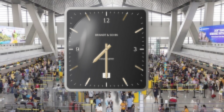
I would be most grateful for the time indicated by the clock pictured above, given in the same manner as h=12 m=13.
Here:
h=7 m=30
